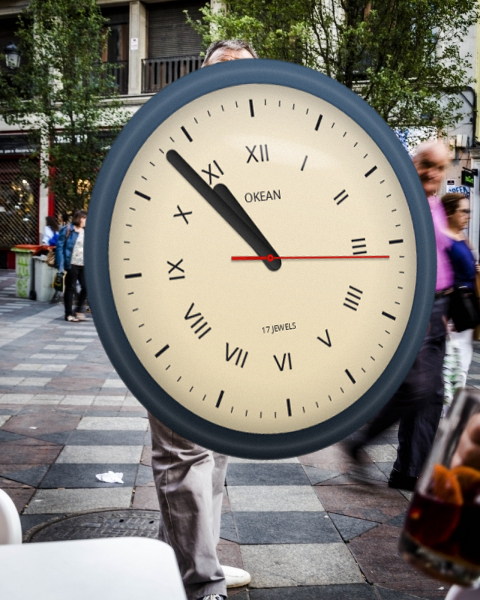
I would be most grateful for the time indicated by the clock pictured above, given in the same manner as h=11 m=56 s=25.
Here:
h=10 m=53 s=16
